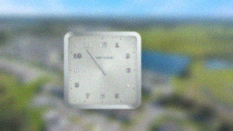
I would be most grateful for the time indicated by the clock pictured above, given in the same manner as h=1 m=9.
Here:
h=10 m=54
